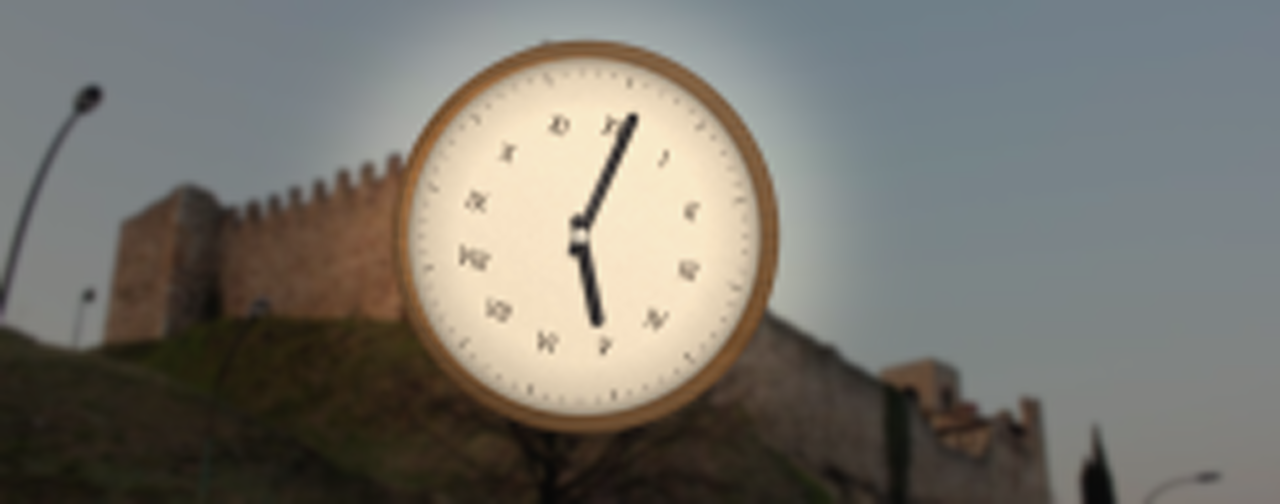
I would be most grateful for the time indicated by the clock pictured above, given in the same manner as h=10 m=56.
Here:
h=5 m=1
